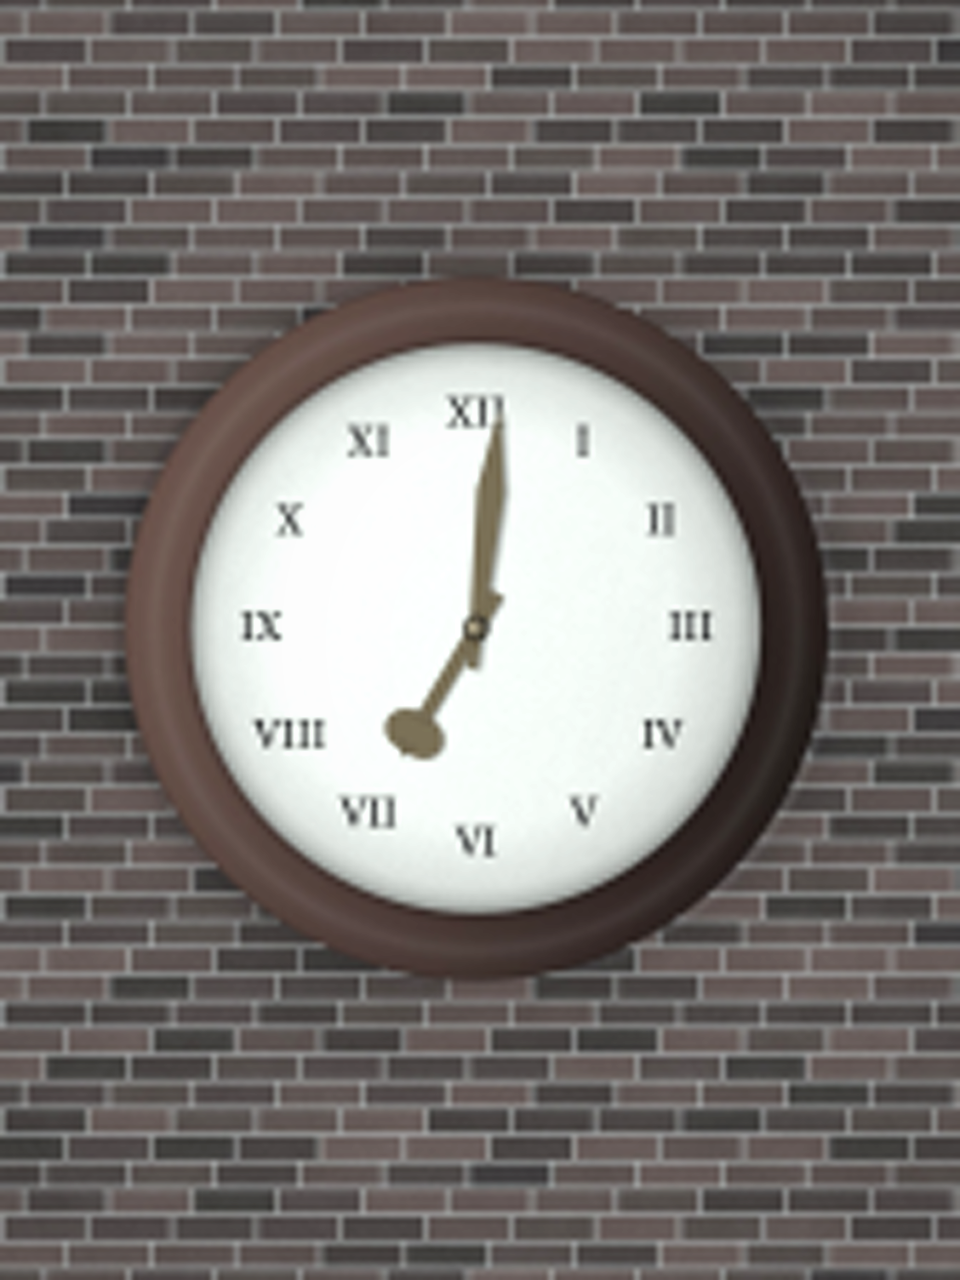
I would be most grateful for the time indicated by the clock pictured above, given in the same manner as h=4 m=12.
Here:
h=7 m=1
